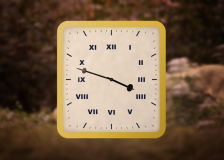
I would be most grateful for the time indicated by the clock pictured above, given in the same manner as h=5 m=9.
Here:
h=3 m=48
